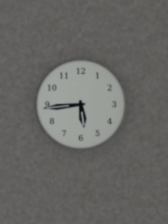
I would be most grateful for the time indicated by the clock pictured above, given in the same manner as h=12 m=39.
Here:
h=5 m=44
